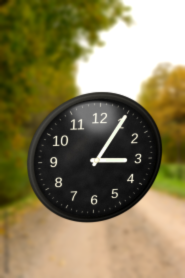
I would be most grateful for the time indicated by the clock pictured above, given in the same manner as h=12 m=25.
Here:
h=3 m=5
